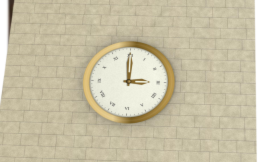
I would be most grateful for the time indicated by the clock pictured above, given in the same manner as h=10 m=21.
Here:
h=3 m=0
